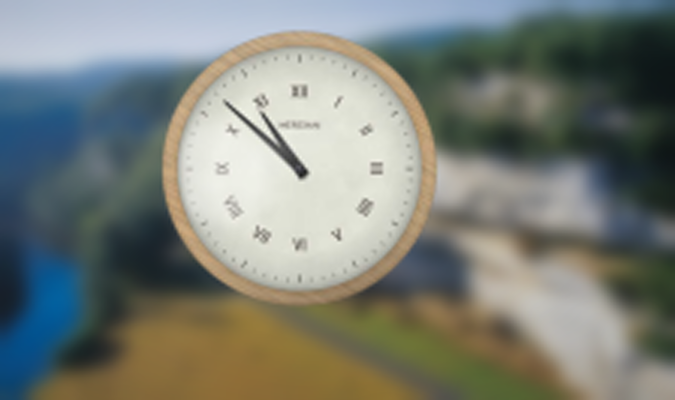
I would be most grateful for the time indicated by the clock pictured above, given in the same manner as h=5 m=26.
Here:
h=10 m=52
